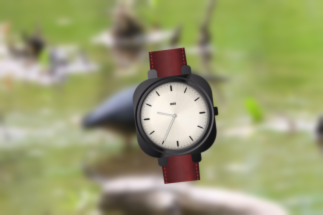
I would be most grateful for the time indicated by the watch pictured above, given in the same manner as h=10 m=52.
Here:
h=9 m=35
